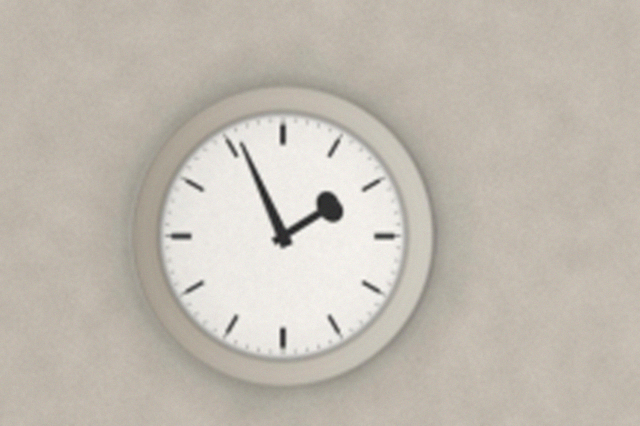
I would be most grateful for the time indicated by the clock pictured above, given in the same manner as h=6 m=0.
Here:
h=1 m=56
